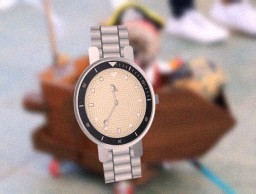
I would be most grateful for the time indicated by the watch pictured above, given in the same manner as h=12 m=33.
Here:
h=11 m=36
